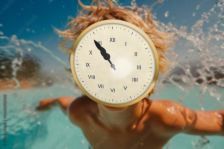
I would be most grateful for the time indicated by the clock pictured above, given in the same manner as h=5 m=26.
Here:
h=10 m=54
